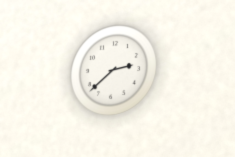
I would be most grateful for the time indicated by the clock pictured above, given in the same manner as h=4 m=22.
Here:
h=2 m=38
